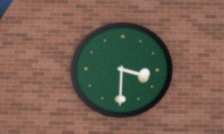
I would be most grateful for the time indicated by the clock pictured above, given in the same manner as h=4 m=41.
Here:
h=3 m=30
